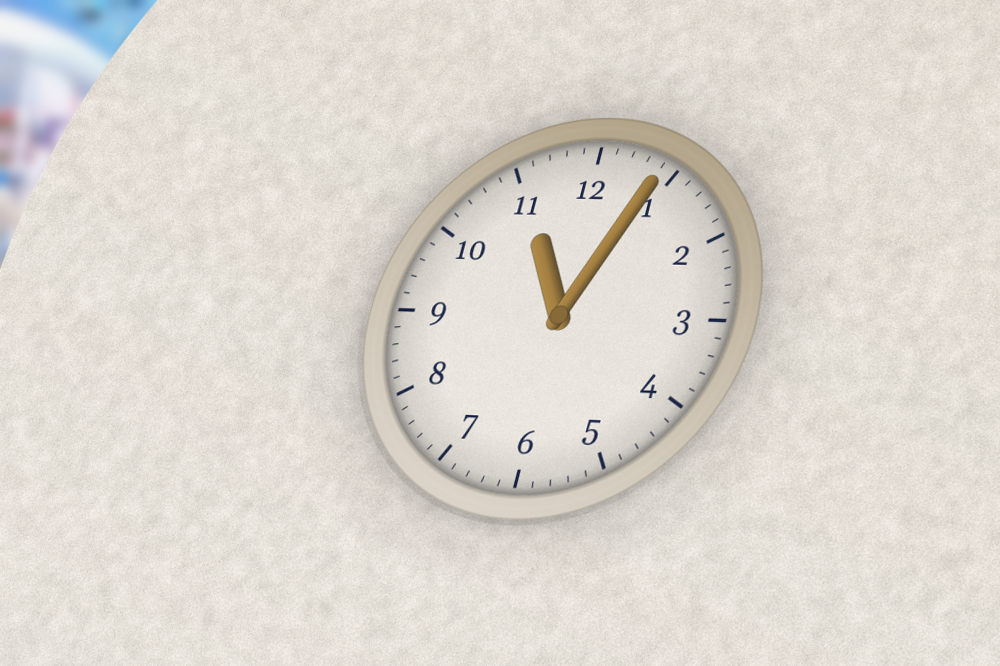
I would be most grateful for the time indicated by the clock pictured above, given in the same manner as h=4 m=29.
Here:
h=11 m=4
